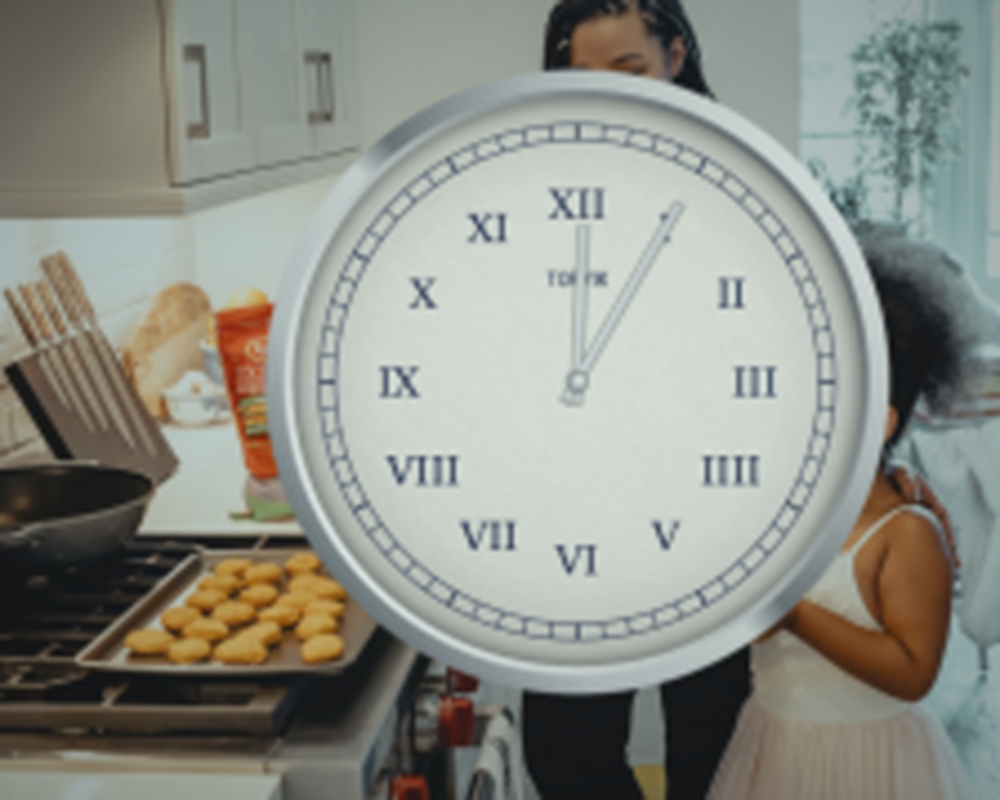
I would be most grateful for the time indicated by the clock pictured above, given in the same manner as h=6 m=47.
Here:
h=12 m=5
